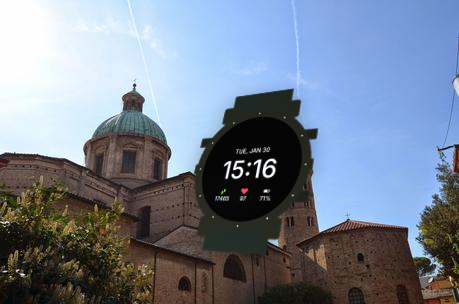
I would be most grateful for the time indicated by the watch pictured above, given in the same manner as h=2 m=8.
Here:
h=15 m=16
